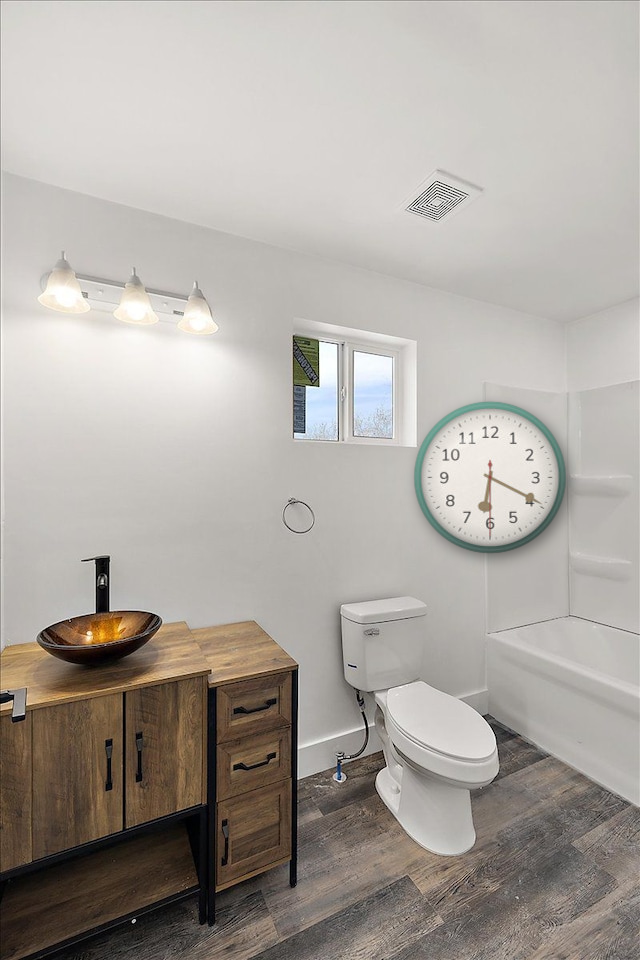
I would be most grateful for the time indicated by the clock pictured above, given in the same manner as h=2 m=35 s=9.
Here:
h=6 m=19 s=30
